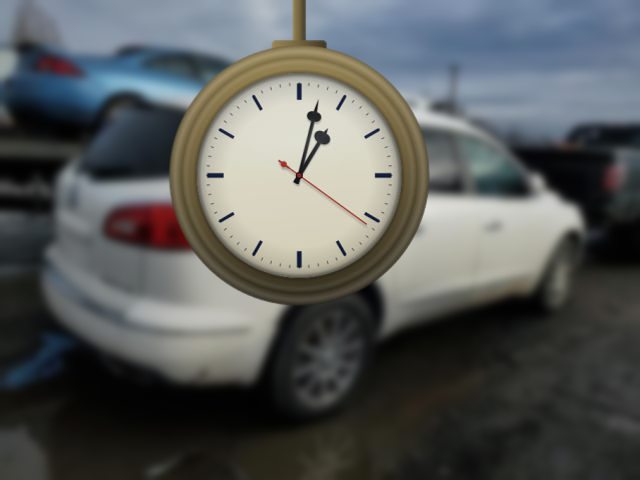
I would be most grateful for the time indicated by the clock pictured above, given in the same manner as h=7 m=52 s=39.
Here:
h=1 m=2 s=21
